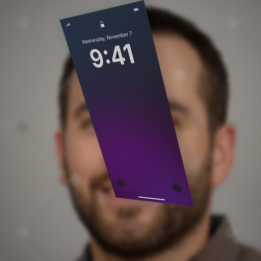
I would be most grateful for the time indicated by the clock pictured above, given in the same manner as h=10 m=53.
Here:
h=9 m=41
